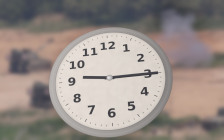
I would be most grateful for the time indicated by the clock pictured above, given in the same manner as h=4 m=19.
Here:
h=9 m=15
